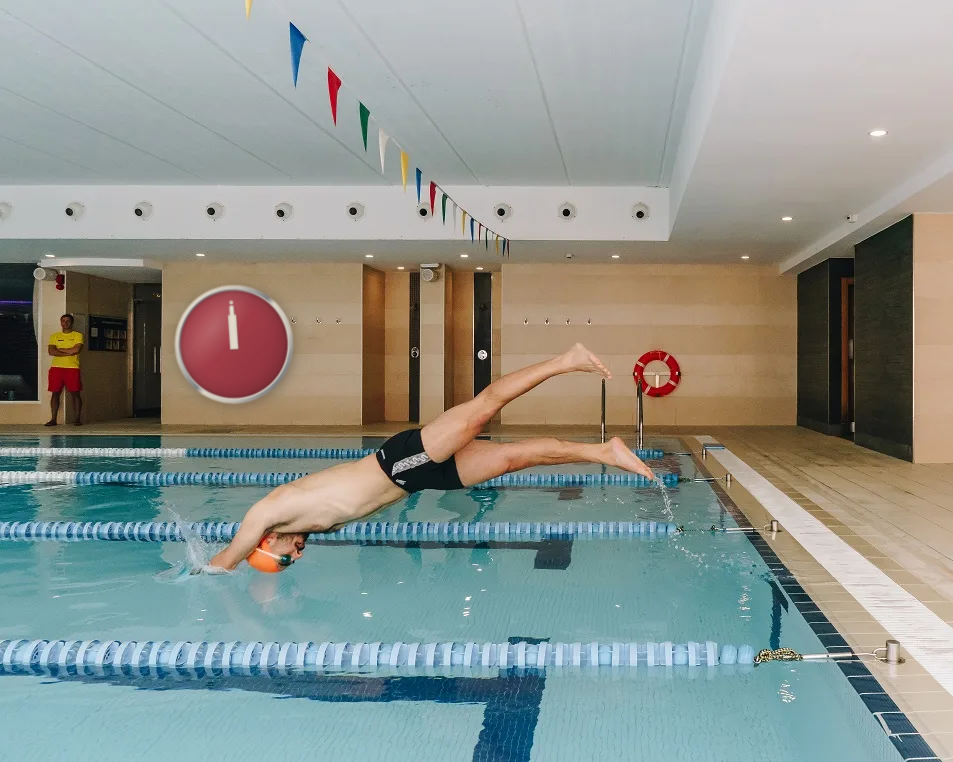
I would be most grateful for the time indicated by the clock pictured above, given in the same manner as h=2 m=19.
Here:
h=12 m=0
